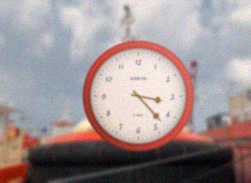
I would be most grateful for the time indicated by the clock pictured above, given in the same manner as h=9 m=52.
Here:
h=3 m=23
